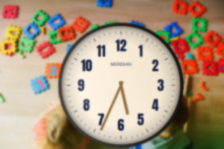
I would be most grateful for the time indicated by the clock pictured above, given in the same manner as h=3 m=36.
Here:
h=5 m=34
